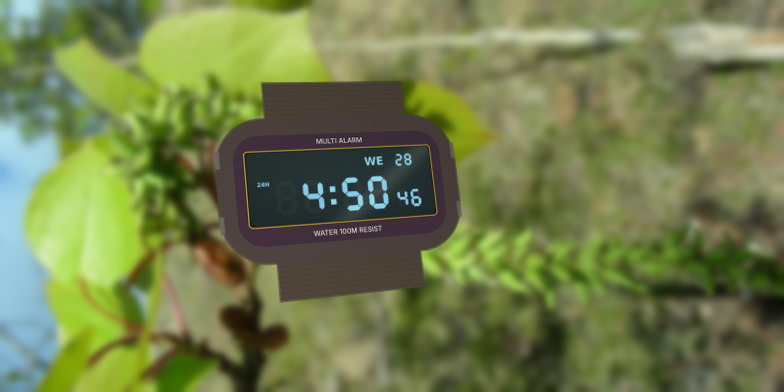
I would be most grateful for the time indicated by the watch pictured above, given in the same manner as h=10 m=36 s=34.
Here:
h=4 m=50 s=46
